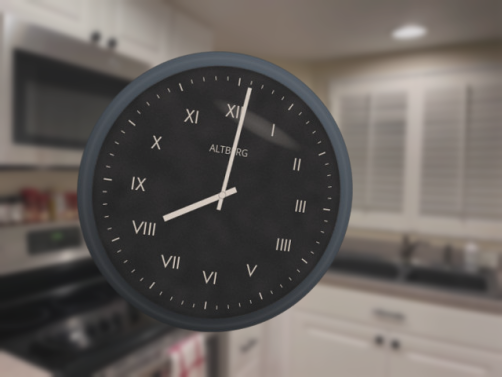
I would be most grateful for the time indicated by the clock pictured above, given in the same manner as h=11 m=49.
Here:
h=8 m=1
